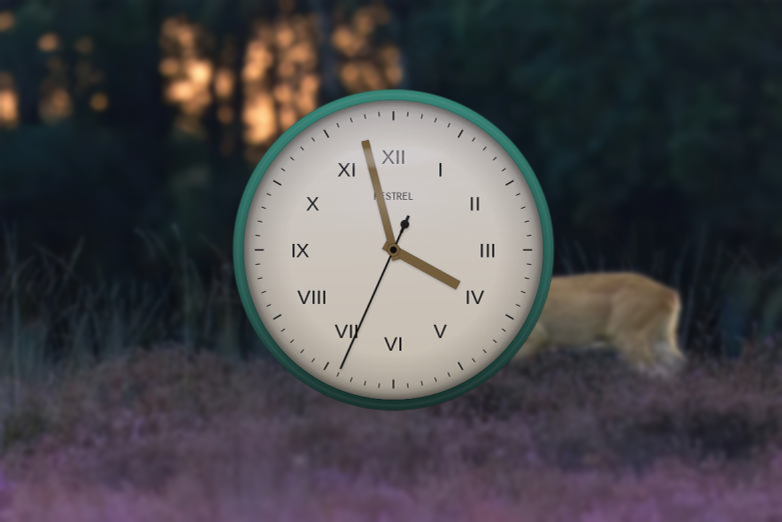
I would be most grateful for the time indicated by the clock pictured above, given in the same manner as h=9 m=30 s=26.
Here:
h=3 m=57 s=34
